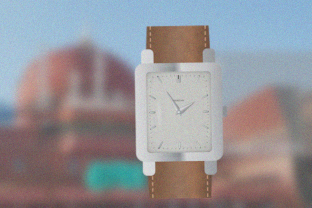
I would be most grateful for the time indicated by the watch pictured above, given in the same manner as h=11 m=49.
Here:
h=1 m=55
